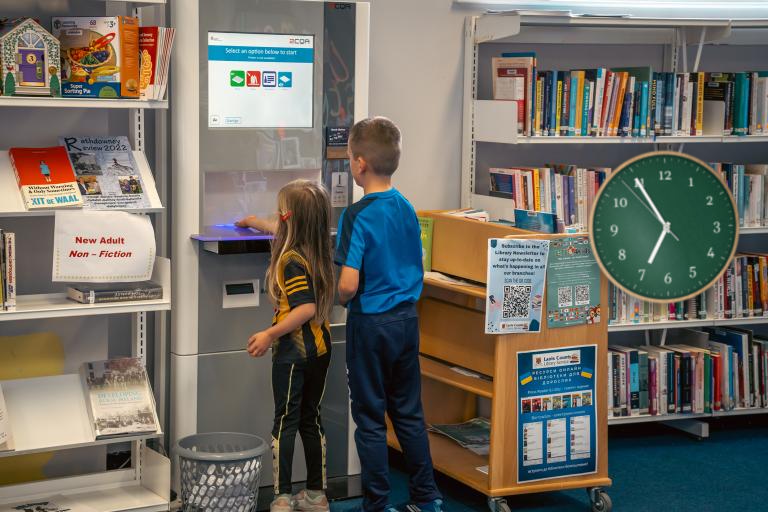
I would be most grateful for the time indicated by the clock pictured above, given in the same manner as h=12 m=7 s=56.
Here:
h=6 m=54 s=53
